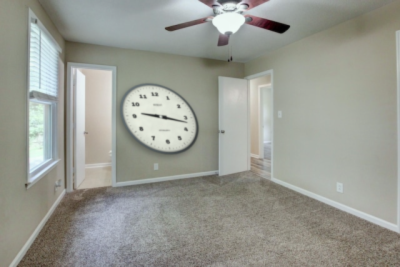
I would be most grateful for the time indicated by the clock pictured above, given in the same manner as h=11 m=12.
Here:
h=9 m=17
